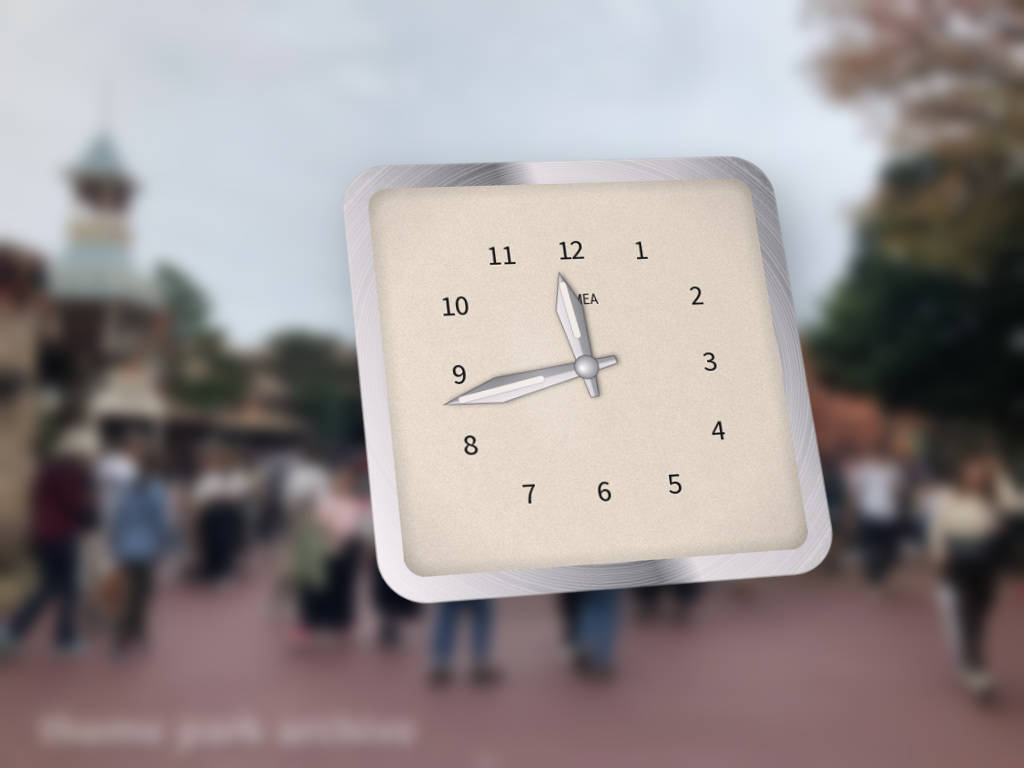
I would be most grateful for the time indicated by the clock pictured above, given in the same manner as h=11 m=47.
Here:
h=11 m=43
